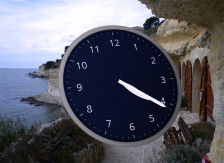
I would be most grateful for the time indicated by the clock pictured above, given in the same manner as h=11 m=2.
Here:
h=4 m=21
